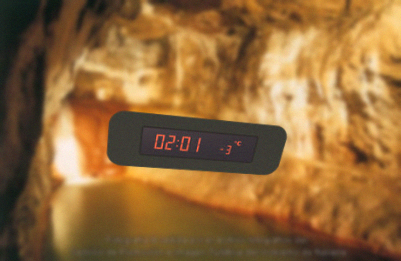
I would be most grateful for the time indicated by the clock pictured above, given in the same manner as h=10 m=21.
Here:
h=2 m=1
